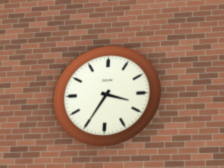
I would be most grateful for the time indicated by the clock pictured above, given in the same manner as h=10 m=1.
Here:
h=3 m=35
